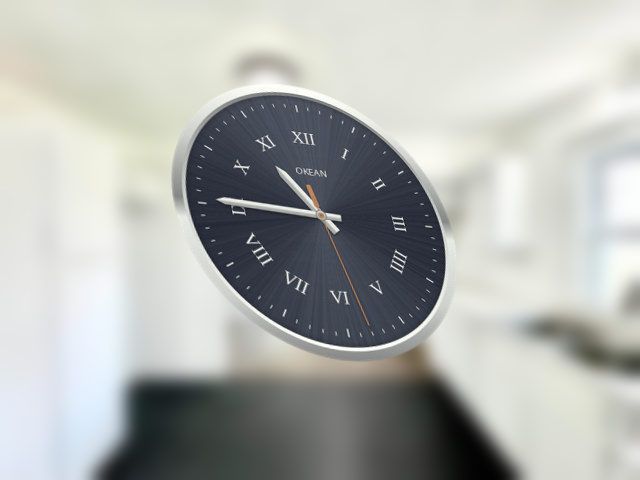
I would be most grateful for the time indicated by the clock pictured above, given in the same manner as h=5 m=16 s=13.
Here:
h=10 m=45 s=28
